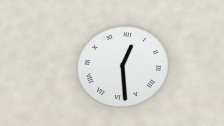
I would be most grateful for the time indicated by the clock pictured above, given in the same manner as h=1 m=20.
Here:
h=12 m=28
